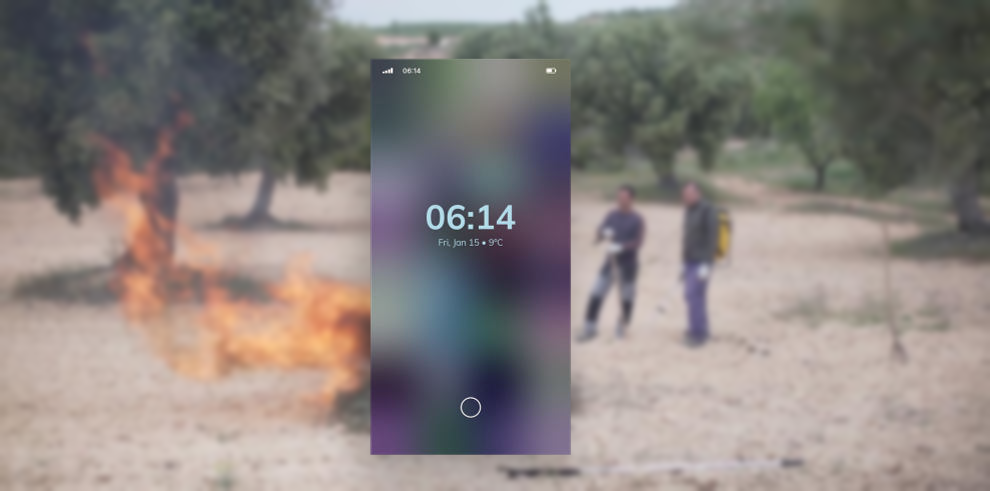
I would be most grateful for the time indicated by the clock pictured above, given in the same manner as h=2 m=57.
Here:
h=6 m=14
